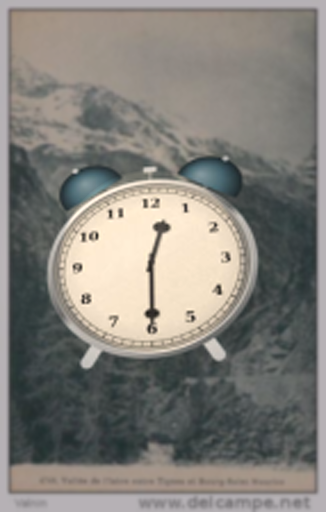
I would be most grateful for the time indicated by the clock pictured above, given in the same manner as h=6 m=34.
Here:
h=12 m=30
